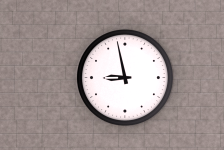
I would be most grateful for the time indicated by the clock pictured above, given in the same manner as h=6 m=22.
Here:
h=8 m=58
